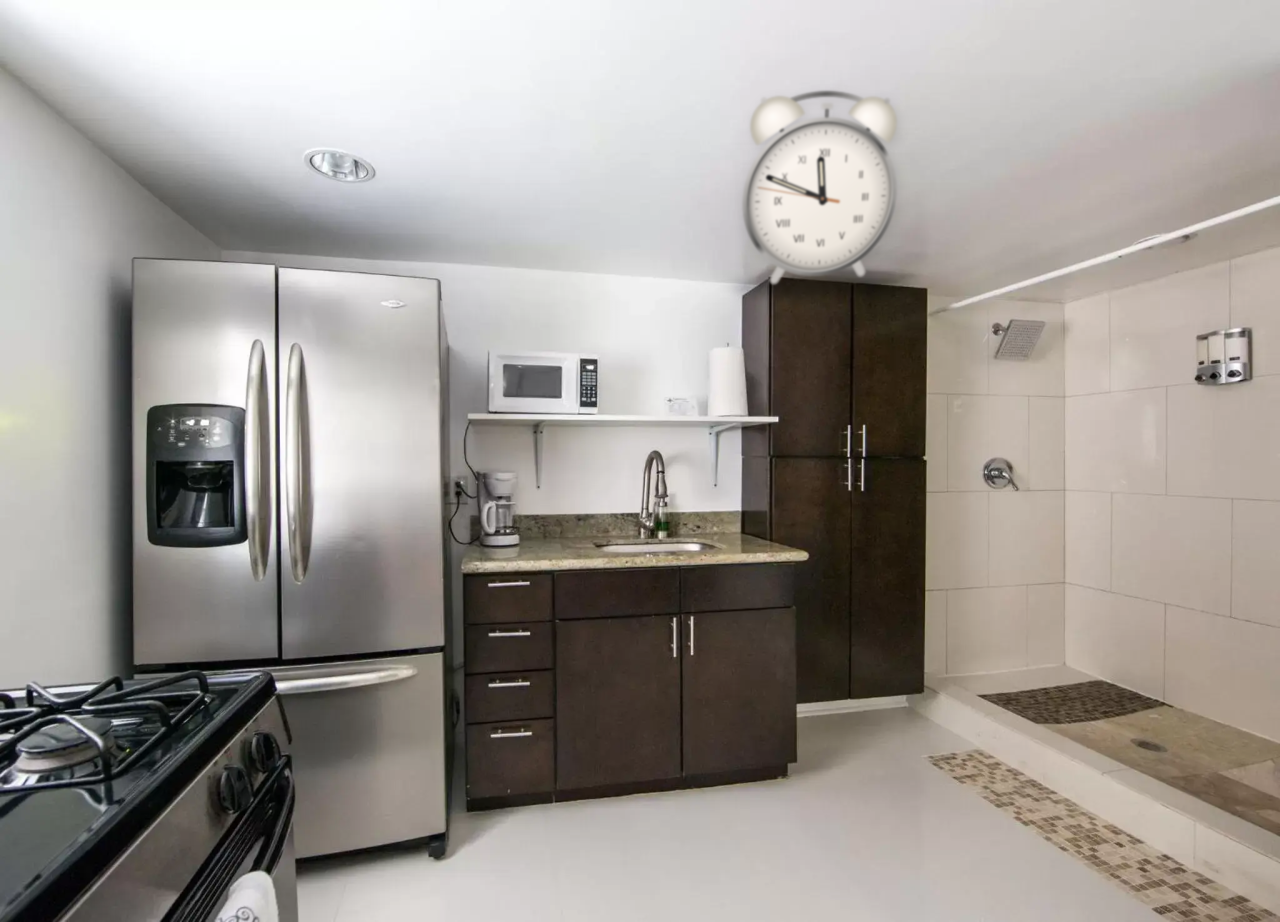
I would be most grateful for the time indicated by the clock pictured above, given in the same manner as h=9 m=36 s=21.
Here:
h=11 m=48 s=47
